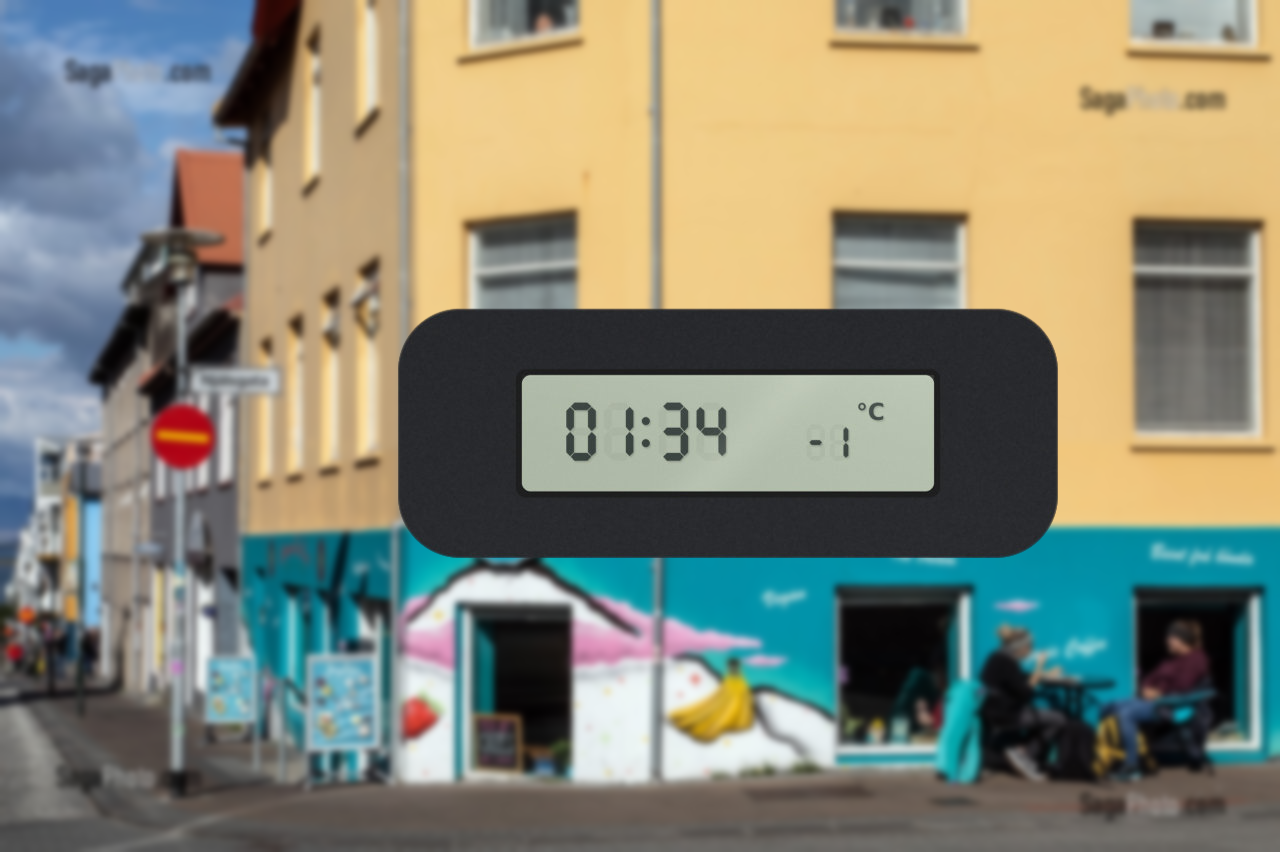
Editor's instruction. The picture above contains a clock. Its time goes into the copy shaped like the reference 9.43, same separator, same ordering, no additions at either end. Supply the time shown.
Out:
1.34
